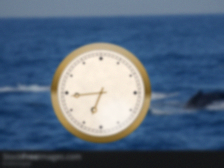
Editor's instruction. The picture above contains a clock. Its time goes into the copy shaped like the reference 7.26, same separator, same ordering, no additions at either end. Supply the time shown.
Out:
6.44
